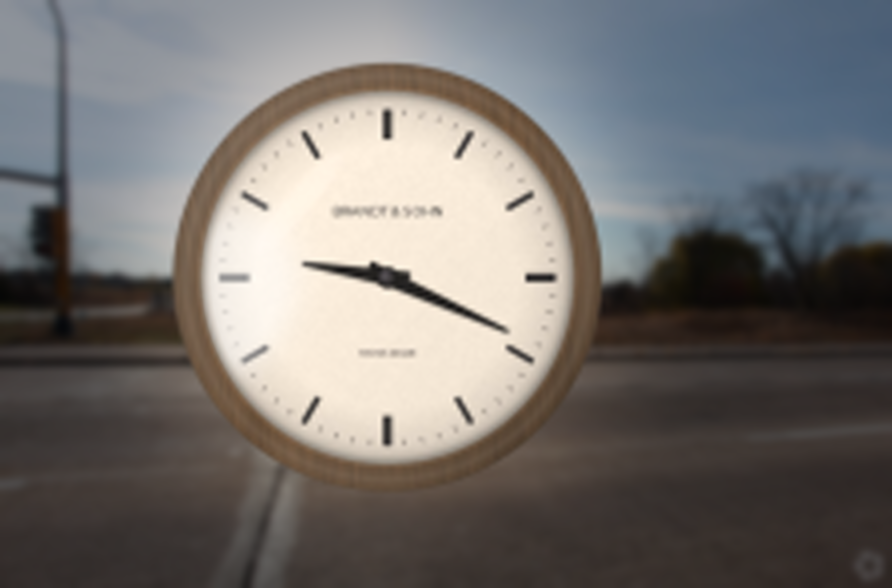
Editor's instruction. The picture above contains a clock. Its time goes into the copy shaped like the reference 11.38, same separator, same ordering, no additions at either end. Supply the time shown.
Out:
9.19
